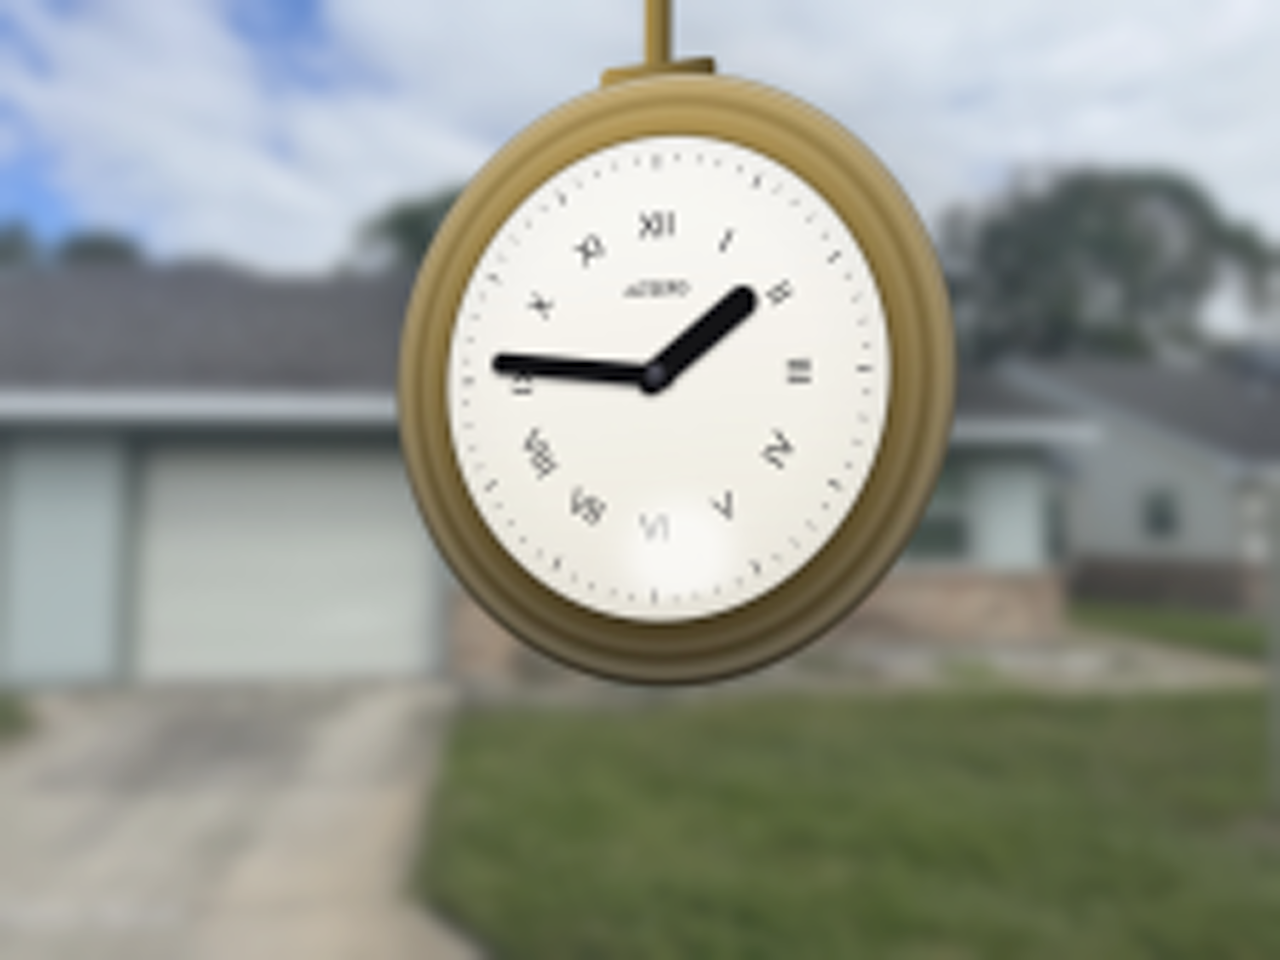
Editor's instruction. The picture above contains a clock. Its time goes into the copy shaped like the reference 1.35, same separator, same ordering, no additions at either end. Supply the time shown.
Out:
1.46
